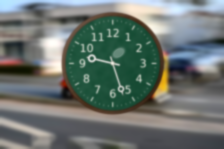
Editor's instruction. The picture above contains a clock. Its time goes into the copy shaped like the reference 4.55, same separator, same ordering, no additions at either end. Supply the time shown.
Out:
9.27
